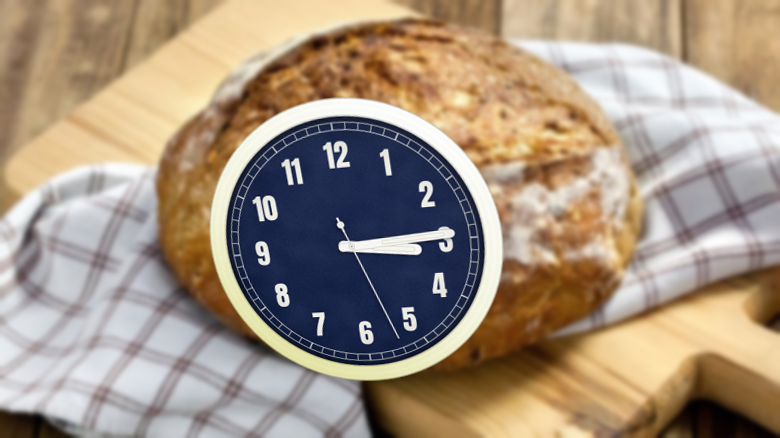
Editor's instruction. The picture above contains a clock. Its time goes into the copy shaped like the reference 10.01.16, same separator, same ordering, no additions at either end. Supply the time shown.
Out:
3.14.27
